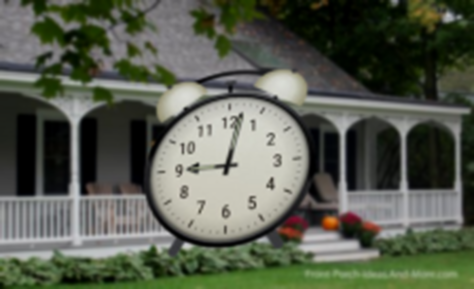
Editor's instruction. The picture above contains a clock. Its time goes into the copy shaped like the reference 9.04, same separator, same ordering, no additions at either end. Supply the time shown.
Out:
9.02
